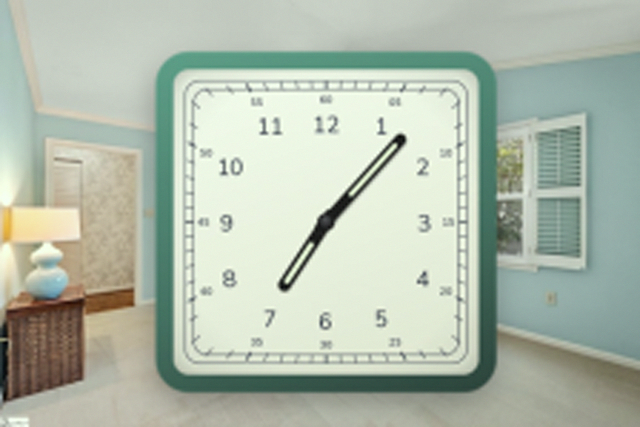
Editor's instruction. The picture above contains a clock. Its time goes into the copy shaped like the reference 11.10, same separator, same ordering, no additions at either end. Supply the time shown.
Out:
7.07
